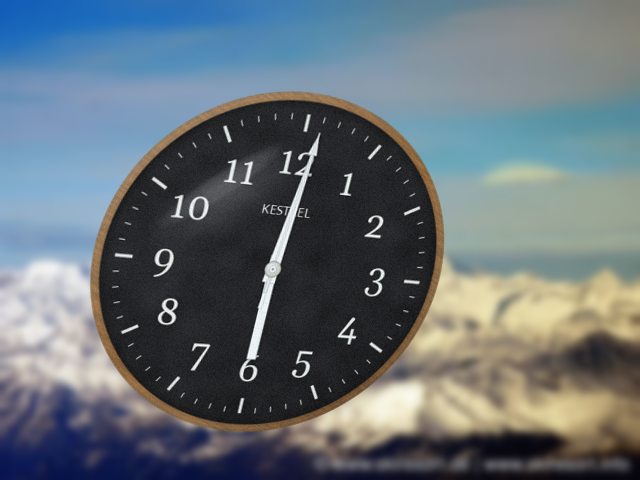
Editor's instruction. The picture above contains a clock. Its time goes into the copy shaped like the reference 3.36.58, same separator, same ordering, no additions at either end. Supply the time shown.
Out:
6.01.01
